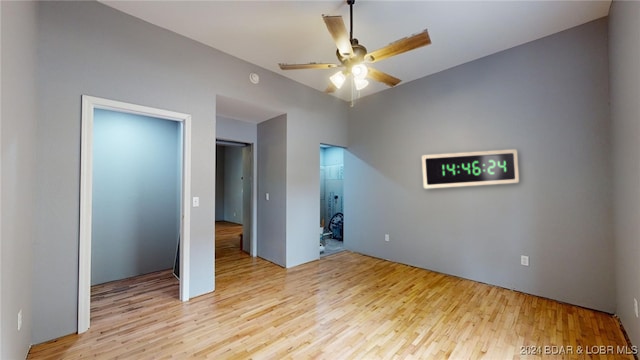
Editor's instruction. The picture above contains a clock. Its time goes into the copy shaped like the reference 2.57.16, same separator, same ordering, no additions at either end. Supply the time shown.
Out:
14.46.24
